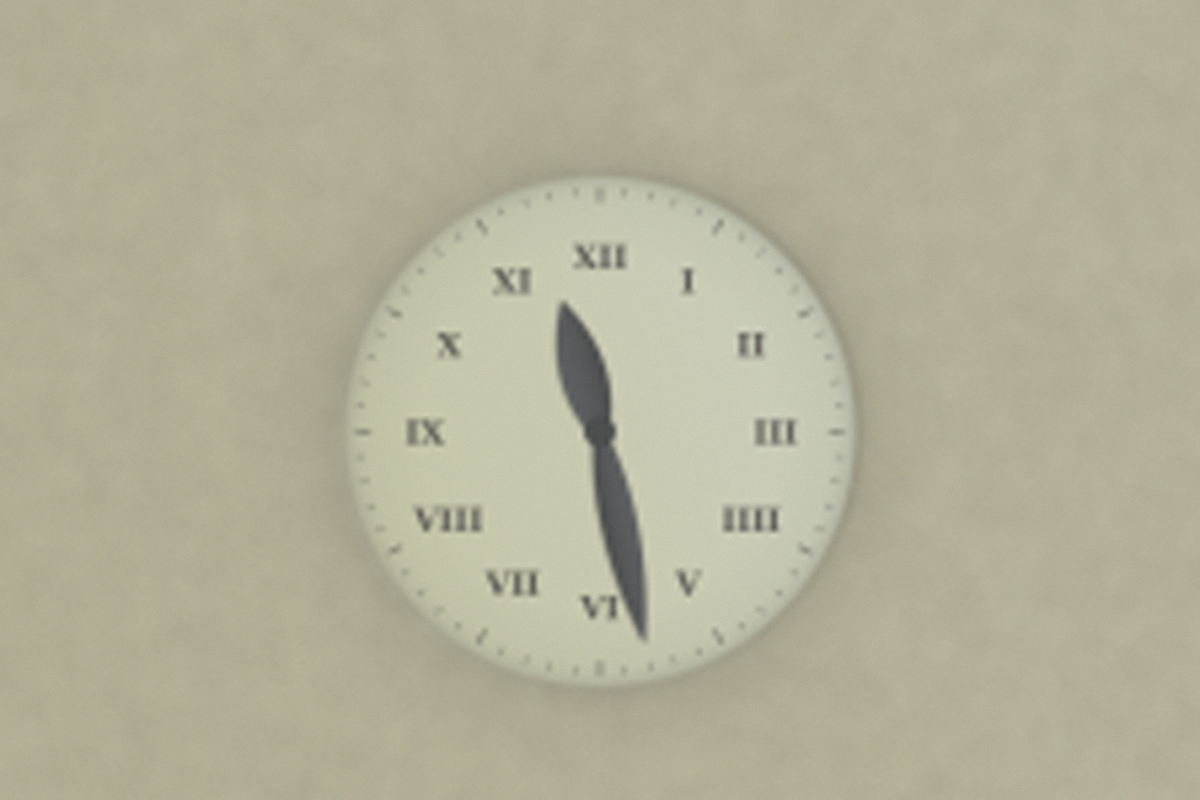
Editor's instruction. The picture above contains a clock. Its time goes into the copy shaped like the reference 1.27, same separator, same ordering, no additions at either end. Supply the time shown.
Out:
11.28
